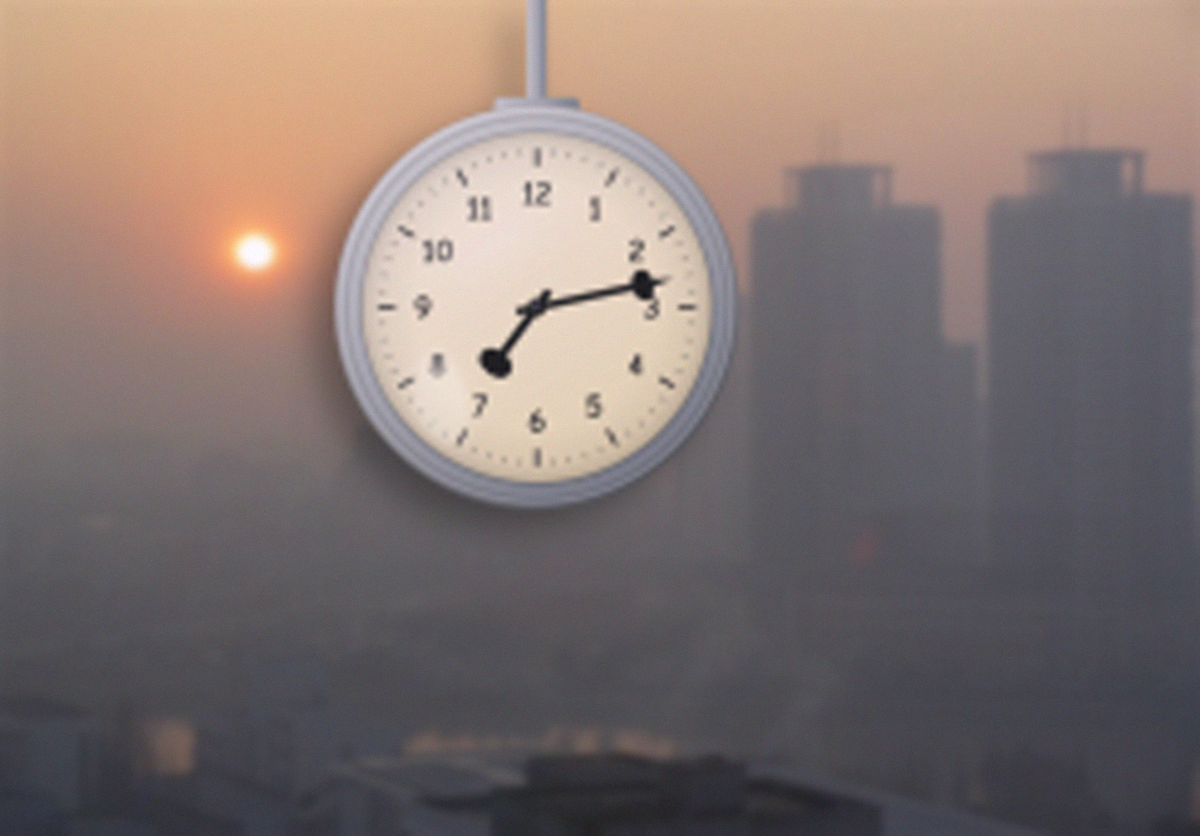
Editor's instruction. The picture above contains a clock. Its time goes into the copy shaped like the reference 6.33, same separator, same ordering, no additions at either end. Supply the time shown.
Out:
7.13
